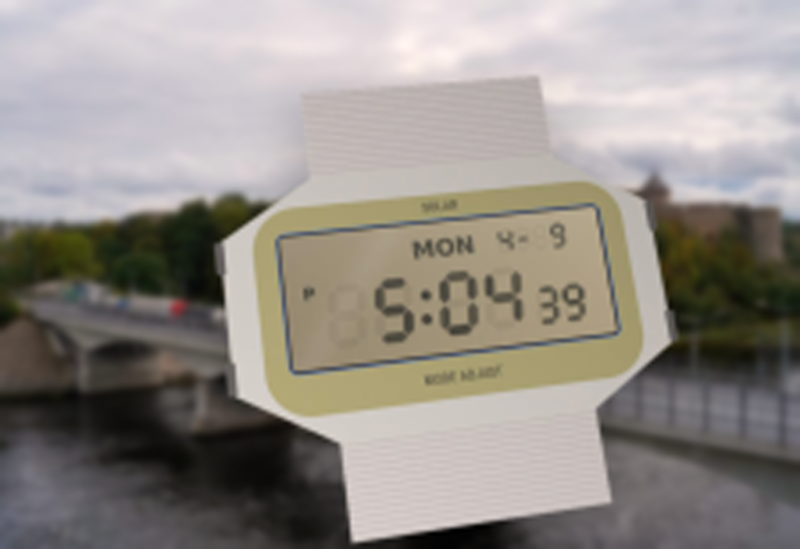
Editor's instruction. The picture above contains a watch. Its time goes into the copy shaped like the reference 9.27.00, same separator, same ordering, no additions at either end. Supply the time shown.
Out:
5.04.39
